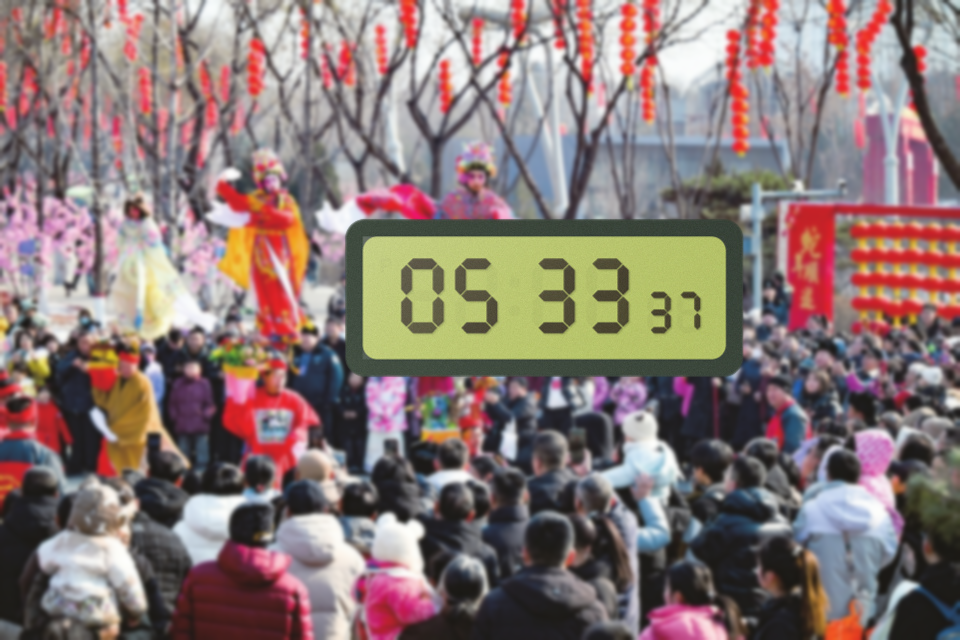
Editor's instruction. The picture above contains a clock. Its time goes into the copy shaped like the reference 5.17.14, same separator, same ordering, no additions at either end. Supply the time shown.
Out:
5.33.37
